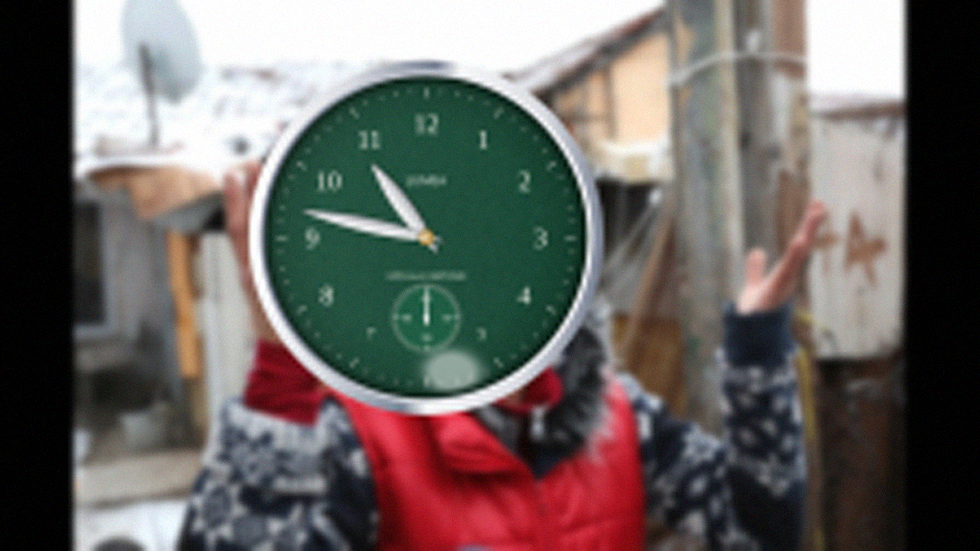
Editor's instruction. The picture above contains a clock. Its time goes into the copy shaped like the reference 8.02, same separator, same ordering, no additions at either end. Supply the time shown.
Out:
10.47
